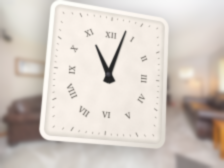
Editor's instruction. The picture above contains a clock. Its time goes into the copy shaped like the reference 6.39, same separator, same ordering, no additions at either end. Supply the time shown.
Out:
11.03
